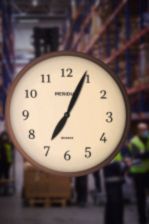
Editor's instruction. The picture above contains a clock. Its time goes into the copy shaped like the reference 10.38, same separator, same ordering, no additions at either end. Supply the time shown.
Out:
7.04
